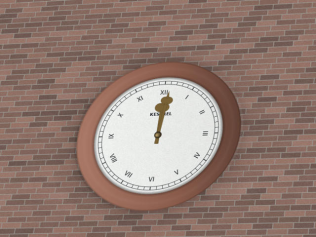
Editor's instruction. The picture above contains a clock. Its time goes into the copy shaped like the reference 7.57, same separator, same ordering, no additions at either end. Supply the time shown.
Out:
12.01
